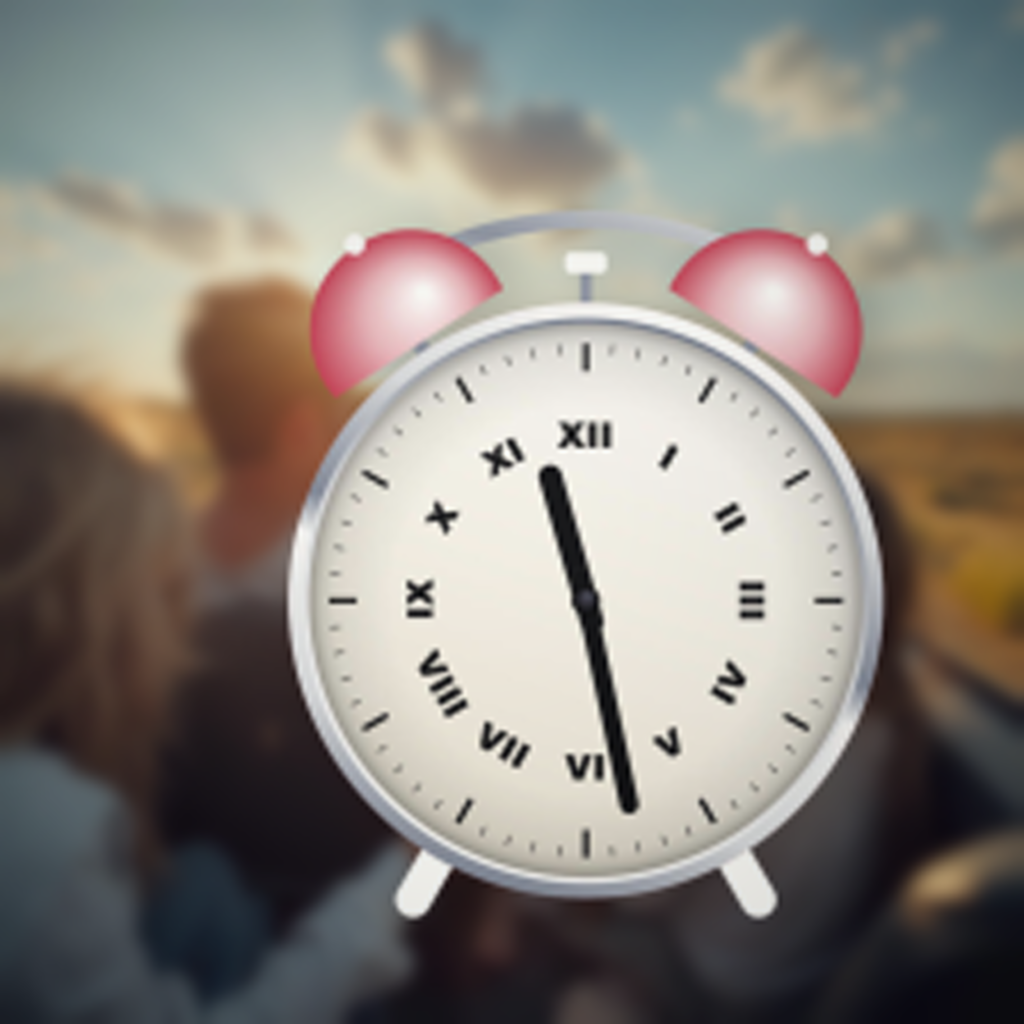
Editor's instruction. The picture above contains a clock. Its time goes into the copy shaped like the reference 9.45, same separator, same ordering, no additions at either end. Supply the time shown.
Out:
11.28
